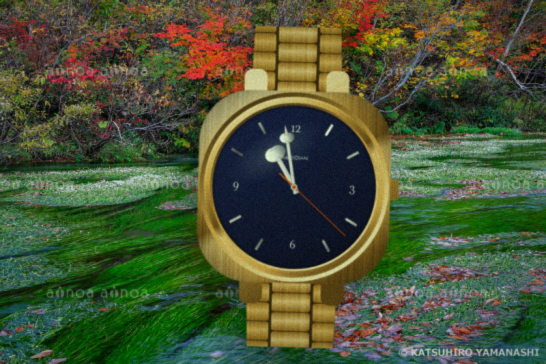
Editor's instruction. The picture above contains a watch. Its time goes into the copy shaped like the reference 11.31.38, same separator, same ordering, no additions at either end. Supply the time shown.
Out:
10.58.22
